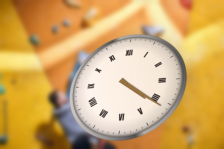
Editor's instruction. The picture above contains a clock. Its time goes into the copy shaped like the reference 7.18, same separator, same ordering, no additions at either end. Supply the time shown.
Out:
4.21
